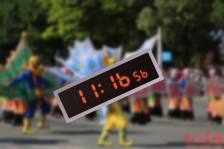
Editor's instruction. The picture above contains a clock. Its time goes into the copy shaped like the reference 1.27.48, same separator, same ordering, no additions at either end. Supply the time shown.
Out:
11.16.56
